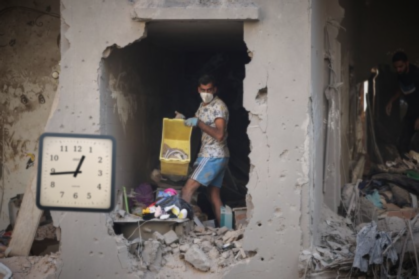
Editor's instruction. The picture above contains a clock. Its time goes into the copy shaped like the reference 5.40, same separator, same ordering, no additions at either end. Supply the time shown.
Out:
12.44
